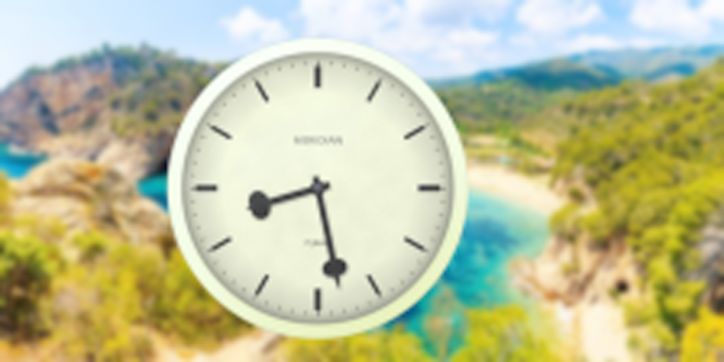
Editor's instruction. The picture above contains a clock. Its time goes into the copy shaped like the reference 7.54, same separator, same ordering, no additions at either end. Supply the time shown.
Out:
8.28
